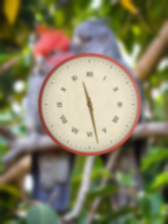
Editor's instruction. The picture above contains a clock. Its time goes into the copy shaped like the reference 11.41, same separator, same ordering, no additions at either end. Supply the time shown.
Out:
11.28
